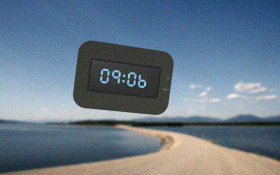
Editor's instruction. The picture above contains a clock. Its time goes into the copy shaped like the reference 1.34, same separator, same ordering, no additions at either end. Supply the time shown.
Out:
9.06
